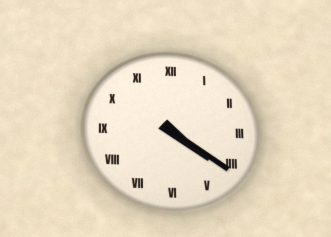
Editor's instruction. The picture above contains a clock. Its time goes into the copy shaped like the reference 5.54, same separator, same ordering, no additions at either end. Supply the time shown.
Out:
4.21
